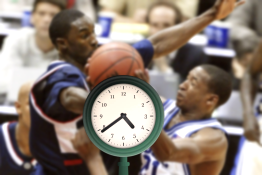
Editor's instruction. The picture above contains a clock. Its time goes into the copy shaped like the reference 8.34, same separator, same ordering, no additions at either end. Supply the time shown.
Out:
4.39
